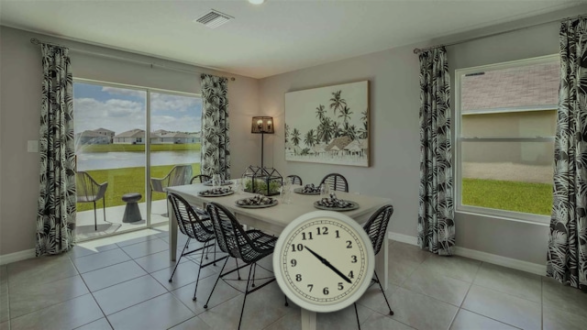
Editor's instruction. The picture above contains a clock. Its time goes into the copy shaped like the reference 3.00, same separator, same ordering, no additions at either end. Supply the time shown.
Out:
10.22
